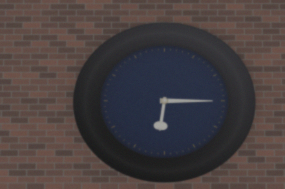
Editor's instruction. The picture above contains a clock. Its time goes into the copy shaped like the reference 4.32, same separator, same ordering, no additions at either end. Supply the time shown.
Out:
6.15
